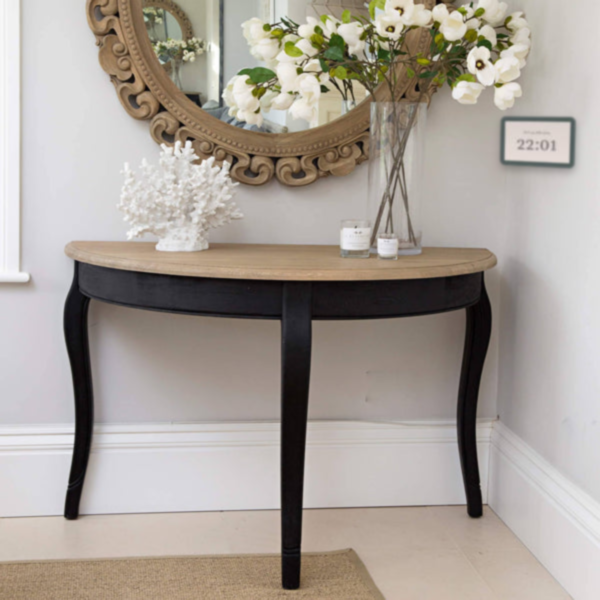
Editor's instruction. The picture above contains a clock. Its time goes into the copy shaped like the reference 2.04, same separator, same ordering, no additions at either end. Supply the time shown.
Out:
22.01
